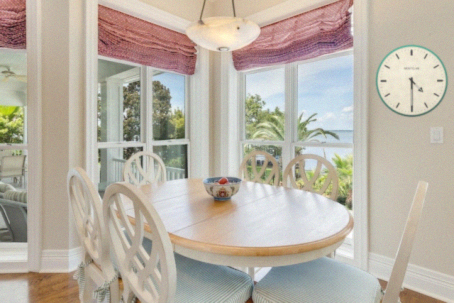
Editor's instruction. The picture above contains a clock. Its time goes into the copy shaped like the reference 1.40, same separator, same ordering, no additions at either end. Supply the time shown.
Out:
4.30
